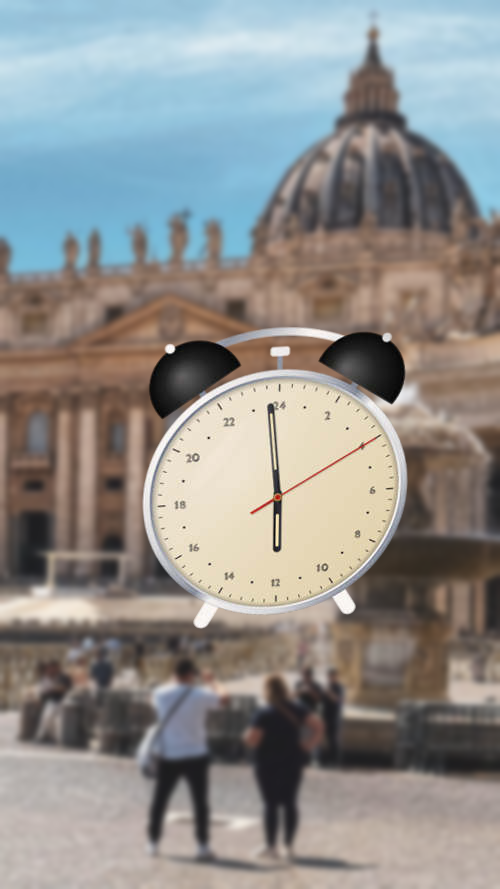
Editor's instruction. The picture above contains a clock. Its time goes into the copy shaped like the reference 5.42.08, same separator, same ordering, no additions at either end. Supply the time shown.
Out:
11.59.10
